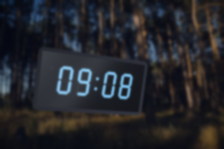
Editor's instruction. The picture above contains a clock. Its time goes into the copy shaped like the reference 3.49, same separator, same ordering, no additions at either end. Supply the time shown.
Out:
9.08
